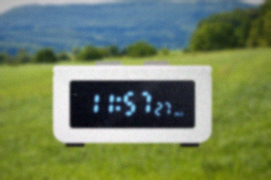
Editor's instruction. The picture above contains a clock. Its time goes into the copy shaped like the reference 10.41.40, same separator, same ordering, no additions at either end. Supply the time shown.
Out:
11.57.27
